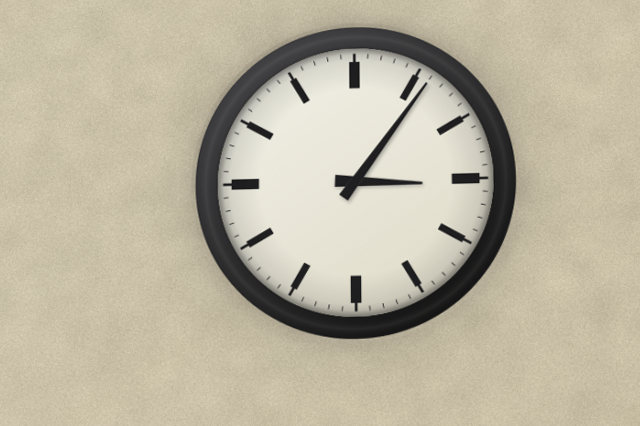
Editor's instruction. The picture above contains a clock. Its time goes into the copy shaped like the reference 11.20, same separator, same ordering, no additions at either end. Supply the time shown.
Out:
3.06
